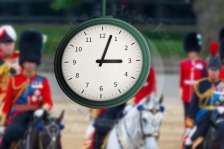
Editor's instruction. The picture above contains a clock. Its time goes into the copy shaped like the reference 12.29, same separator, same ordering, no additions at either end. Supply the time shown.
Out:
3.03
